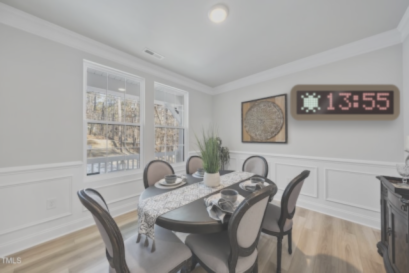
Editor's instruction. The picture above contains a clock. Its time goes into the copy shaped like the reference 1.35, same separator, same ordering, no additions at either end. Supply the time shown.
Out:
13.55
